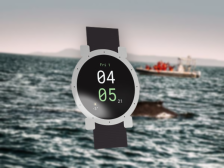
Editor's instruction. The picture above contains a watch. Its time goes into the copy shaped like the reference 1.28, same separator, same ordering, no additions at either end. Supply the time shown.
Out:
4.05
